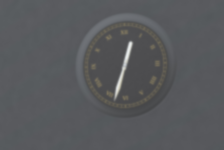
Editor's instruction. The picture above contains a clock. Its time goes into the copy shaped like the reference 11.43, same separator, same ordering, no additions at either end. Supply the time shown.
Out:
12.33
